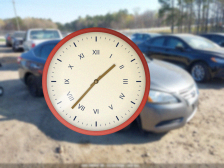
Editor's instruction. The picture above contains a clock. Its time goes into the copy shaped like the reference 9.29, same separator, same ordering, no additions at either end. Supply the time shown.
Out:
1.37
